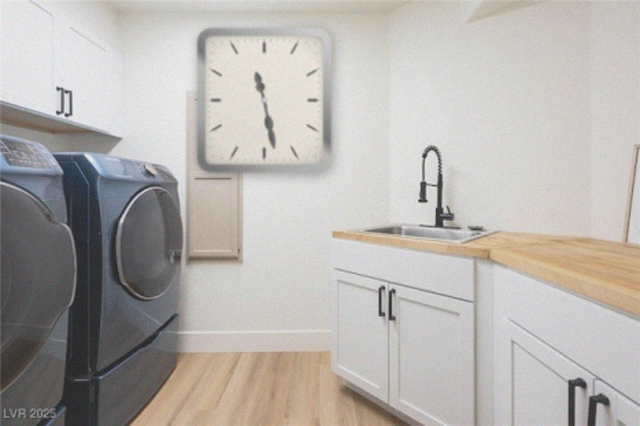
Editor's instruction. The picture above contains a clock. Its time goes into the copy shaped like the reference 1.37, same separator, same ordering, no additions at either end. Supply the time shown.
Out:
11.28
